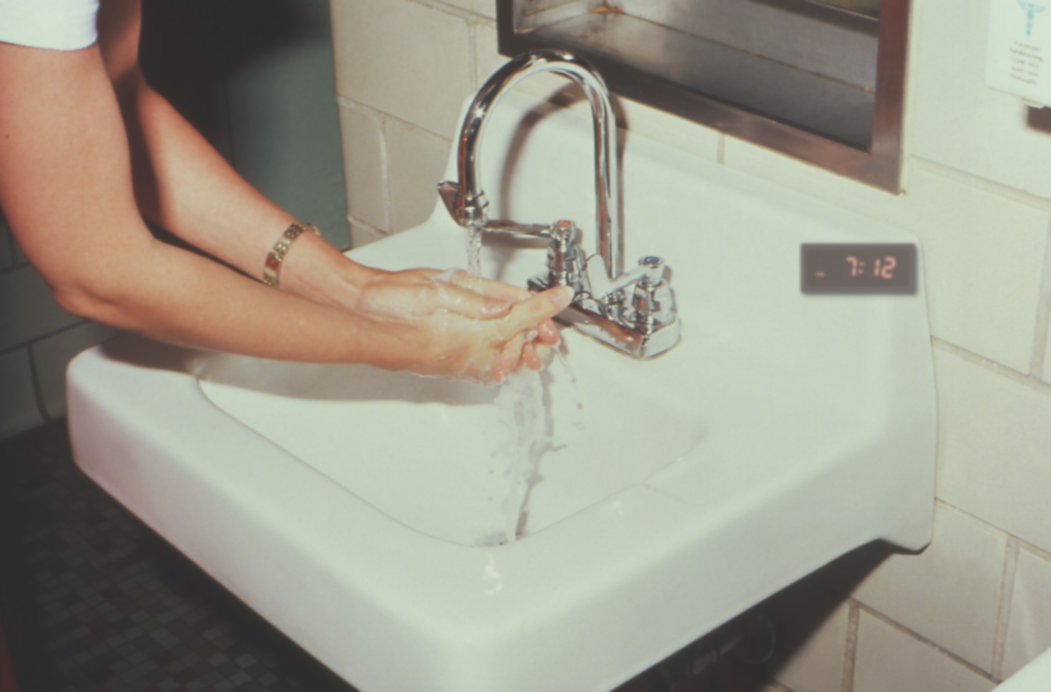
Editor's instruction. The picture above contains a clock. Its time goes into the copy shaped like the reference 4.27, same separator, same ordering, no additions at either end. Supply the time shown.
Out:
7.12
